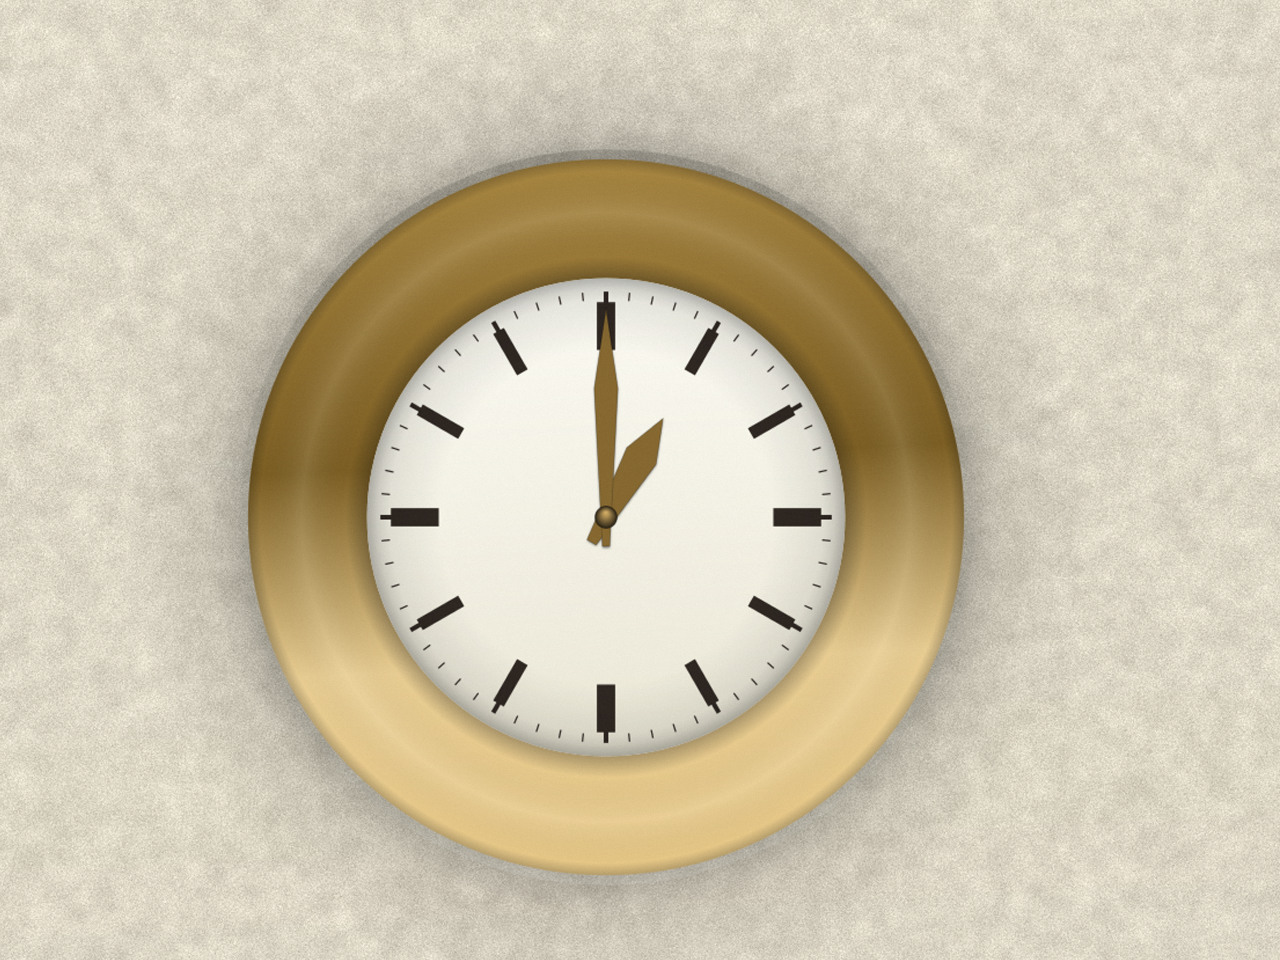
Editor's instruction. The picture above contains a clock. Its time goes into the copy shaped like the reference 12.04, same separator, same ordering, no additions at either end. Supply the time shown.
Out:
1.00
